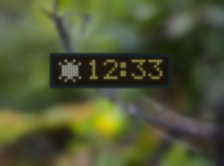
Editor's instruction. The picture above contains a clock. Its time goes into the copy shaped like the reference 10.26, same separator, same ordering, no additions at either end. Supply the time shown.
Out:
12.33
